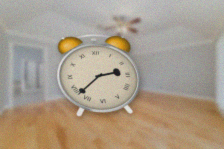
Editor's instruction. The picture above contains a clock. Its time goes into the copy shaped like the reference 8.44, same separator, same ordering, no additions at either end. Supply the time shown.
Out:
2.38
